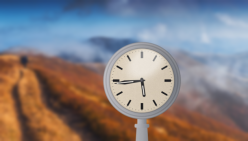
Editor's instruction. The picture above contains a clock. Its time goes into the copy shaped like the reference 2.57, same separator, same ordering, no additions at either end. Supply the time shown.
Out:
5.44
